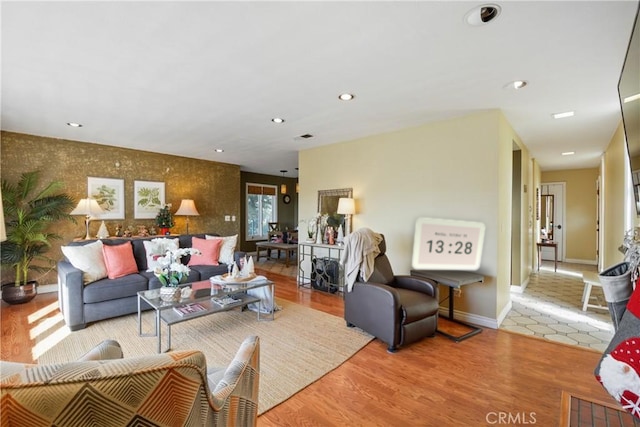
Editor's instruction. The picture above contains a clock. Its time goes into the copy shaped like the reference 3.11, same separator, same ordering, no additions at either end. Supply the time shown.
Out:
13.28
